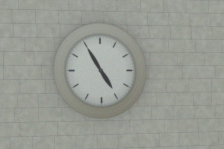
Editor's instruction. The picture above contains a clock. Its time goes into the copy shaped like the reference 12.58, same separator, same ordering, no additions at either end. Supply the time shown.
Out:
4.55
